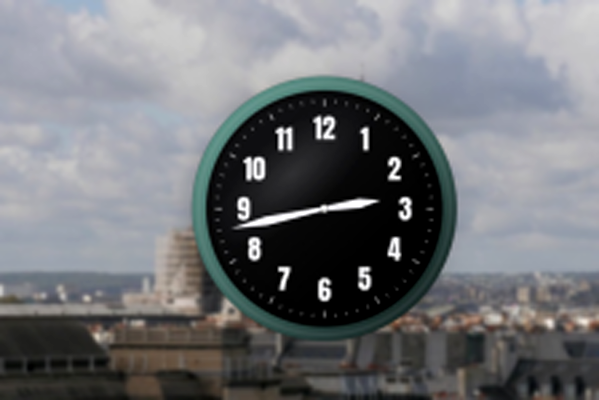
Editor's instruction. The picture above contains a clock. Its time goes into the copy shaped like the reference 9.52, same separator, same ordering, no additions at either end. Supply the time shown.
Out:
2.43
